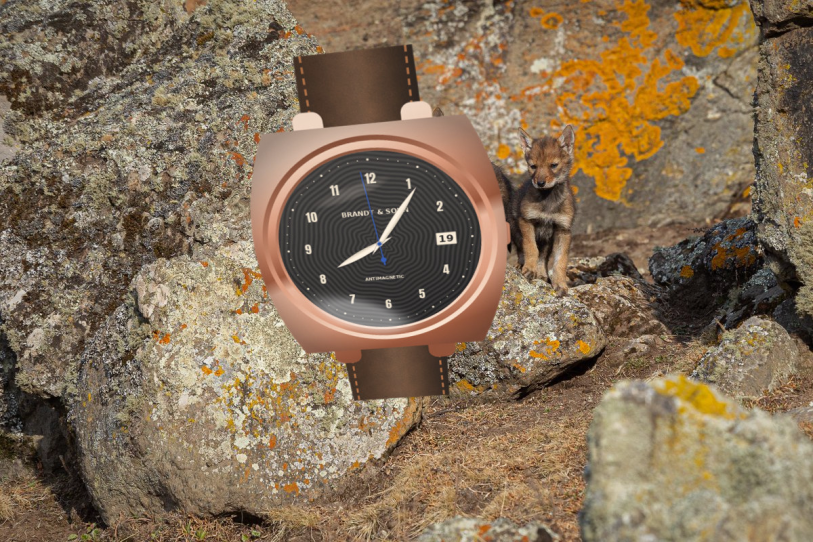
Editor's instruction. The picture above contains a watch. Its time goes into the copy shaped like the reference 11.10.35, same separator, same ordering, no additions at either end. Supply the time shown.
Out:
8.05.59
